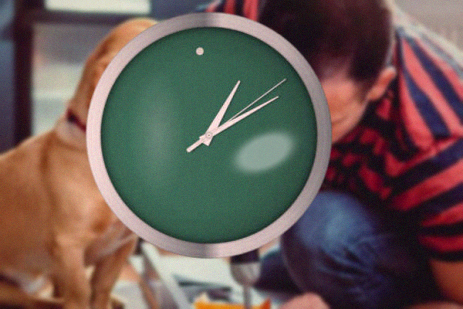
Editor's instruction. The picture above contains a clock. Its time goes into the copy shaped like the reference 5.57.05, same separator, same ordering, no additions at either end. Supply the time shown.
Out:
1.11.10
